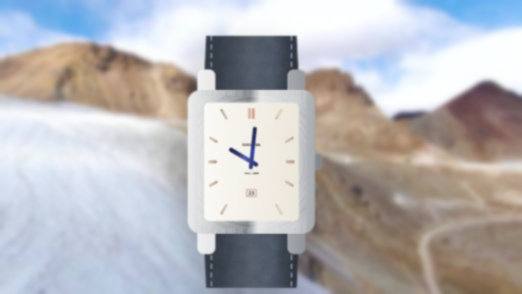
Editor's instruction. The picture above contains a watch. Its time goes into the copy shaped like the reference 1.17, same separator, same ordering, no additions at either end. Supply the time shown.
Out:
10.01
